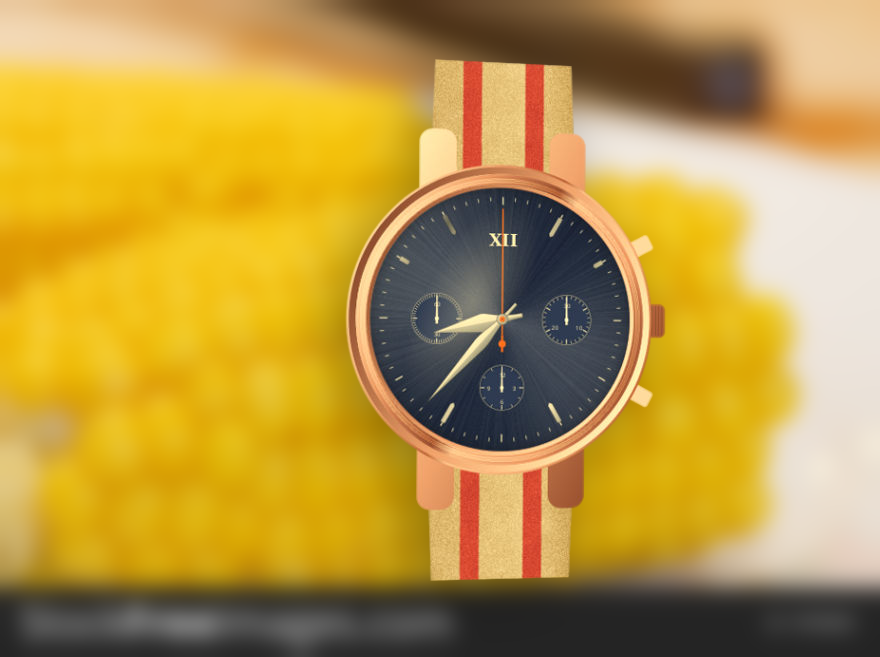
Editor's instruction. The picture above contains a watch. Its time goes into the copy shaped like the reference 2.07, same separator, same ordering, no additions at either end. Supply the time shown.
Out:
8.37
